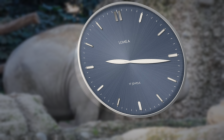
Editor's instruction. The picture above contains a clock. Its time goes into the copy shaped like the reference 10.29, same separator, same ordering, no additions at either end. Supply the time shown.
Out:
9.16
